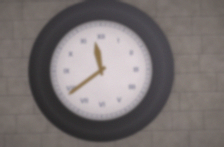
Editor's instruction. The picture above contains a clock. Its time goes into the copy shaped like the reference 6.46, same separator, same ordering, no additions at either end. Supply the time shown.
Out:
11.39
